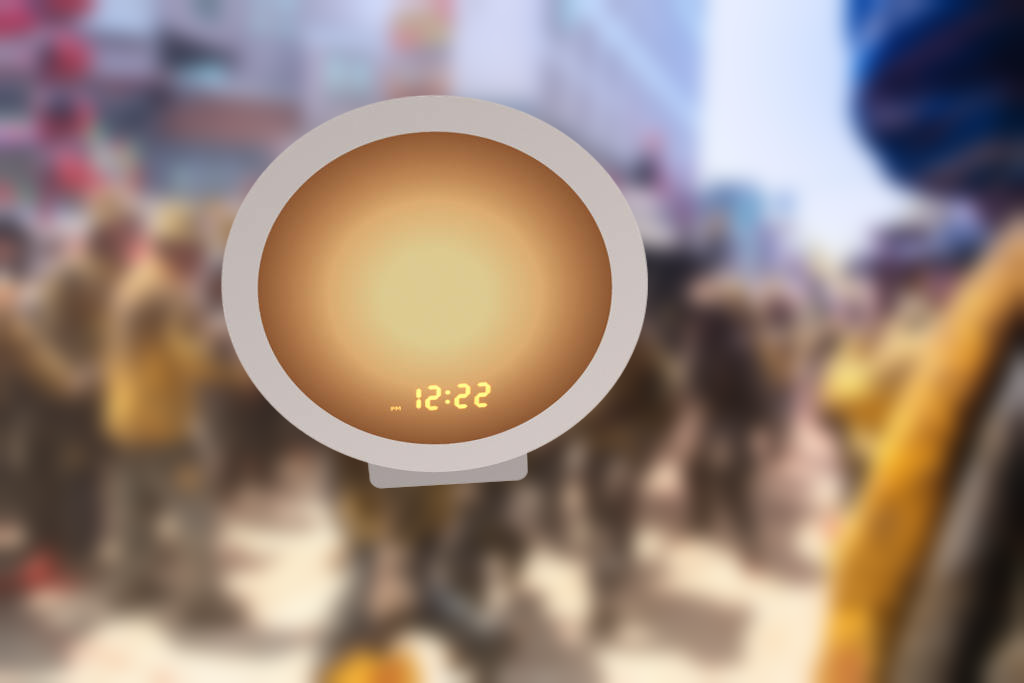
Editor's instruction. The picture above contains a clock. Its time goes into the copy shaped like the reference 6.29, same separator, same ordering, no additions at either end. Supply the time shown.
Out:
12.22
